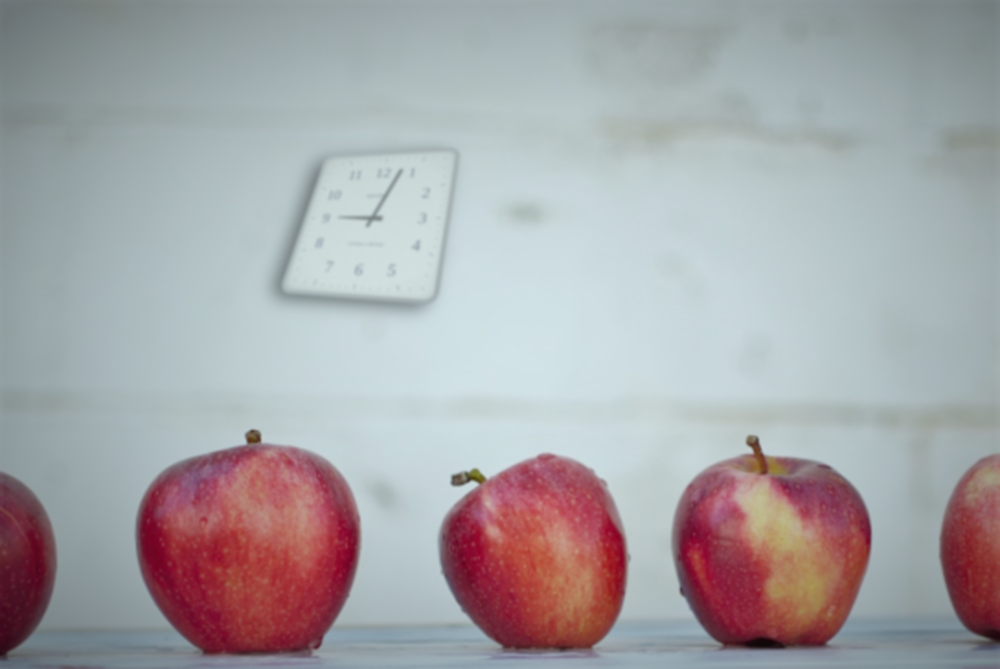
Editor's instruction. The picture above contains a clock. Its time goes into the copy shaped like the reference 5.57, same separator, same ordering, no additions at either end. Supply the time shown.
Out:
9.03
